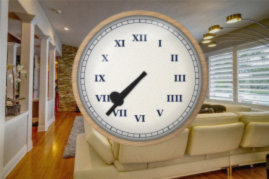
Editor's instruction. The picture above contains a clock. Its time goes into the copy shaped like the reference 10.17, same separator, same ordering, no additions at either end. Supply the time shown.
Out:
7.37
